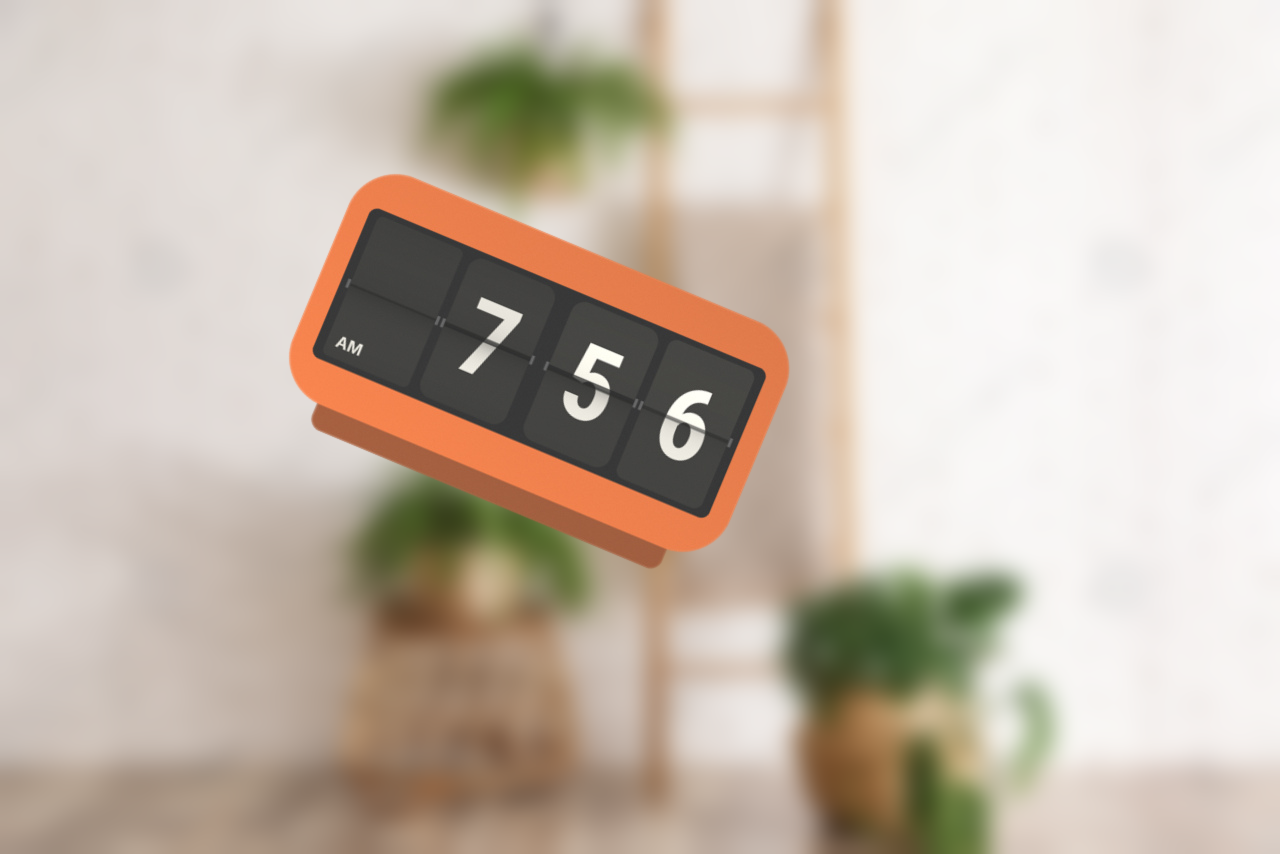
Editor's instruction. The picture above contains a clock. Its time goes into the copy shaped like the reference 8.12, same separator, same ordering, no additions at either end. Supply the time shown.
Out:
7.56
